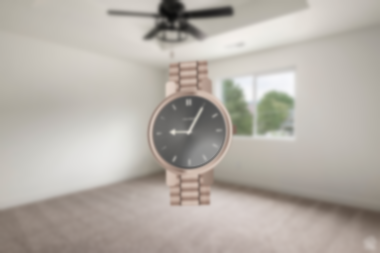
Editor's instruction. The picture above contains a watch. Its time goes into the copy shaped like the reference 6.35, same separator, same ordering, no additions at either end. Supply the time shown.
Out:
9.05
